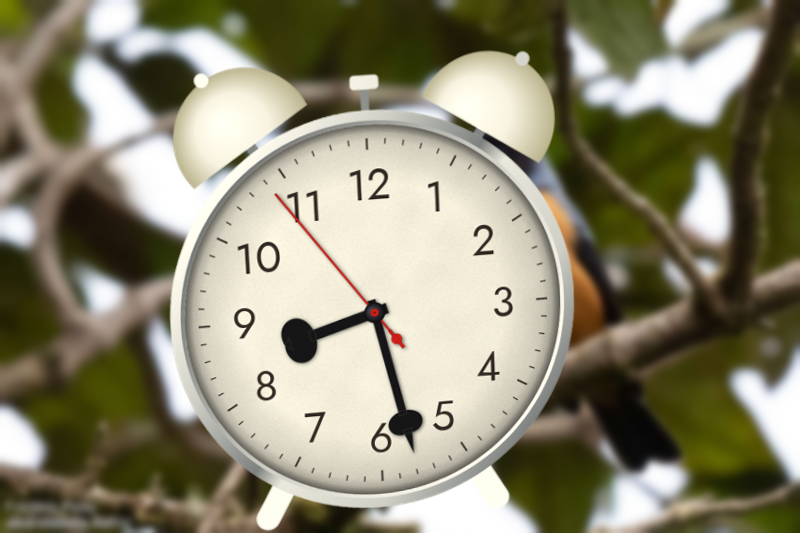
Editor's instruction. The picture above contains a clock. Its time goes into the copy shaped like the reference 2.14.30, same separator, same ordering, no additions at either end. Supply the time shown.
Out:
8.27.54
